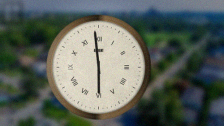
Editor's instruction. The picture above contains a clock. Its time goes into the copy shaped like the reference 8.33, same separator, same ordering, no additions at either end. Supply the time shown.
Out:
5.59
